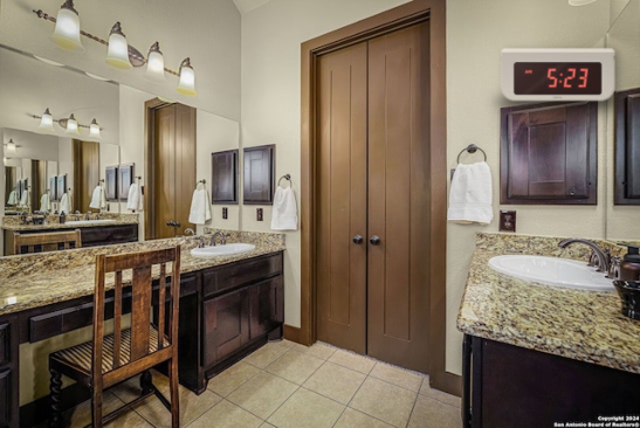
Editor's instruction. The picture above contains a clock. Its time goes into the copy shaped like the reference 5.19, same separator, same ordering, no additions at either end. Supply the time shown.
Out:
5.23
